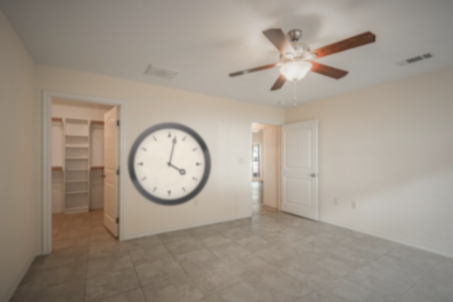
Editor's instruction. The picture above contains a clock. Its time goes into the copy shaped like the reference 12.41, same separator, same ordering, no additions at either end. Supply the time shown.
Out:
4.02
